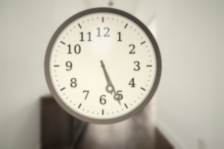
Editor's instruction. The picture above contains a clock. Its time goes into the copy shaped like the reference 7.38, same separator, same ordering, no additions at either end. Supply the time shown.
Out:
5.26
